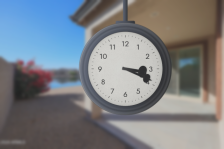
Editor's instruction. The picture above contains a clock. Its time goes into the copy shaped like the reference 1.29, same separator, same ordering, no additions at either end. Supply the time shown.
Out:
3.19
